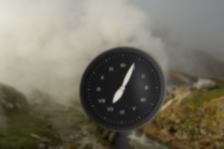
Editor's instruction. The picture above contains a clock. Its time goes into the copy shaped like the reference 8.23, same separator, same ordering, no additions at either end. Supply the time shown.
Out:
7.04
